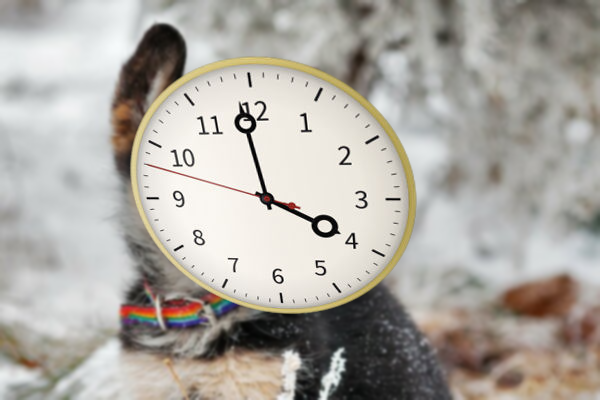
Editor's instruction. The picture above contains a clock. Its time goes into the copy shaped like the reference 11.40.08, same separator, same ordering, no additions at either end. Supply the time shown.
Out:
3.58.48
